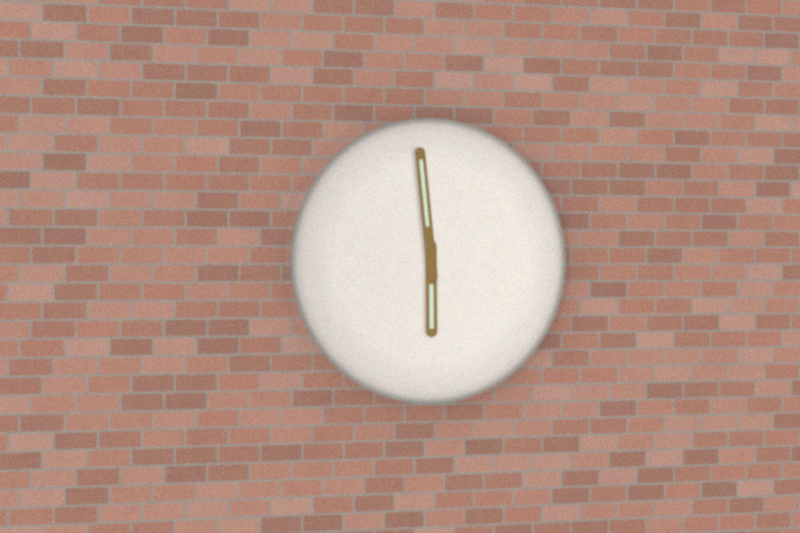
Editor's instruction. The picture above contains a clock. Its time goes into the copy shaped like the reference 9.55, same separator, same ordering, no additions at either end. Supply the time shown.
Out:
5.59
